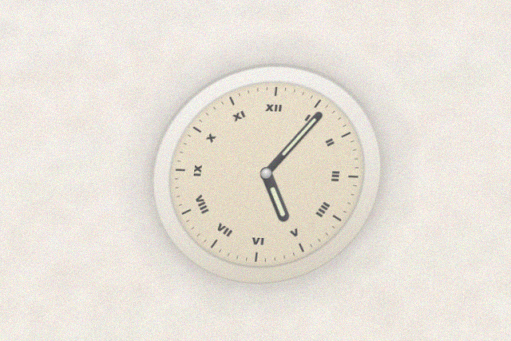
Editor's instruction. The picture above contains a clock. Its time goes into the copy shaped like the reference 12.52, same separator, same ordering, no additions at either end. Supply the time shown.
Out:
5.06
